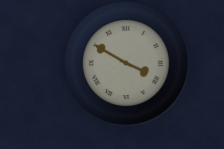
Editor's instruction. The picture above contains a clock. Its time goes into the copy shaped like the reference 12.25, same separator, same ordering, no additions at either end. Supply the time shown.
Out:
3.50
